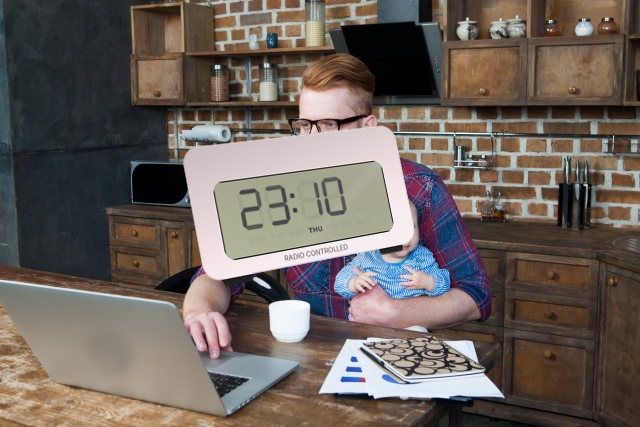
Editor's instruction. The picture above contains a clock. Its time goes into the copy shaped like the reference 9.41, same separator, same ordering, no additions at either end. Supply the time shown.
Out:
23.10
